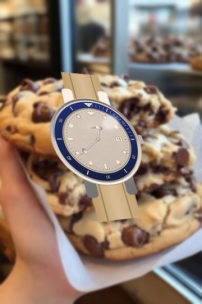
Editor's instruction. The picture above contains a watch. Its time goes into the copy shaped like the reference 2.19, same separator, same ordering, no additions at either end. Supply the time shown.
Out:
12.39
